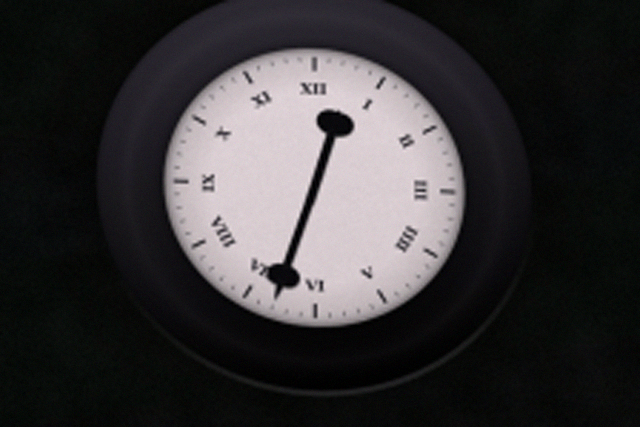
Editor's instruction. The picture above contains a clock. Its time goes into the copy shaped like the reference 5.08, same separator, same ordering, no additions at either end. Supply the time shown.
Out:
12.33
